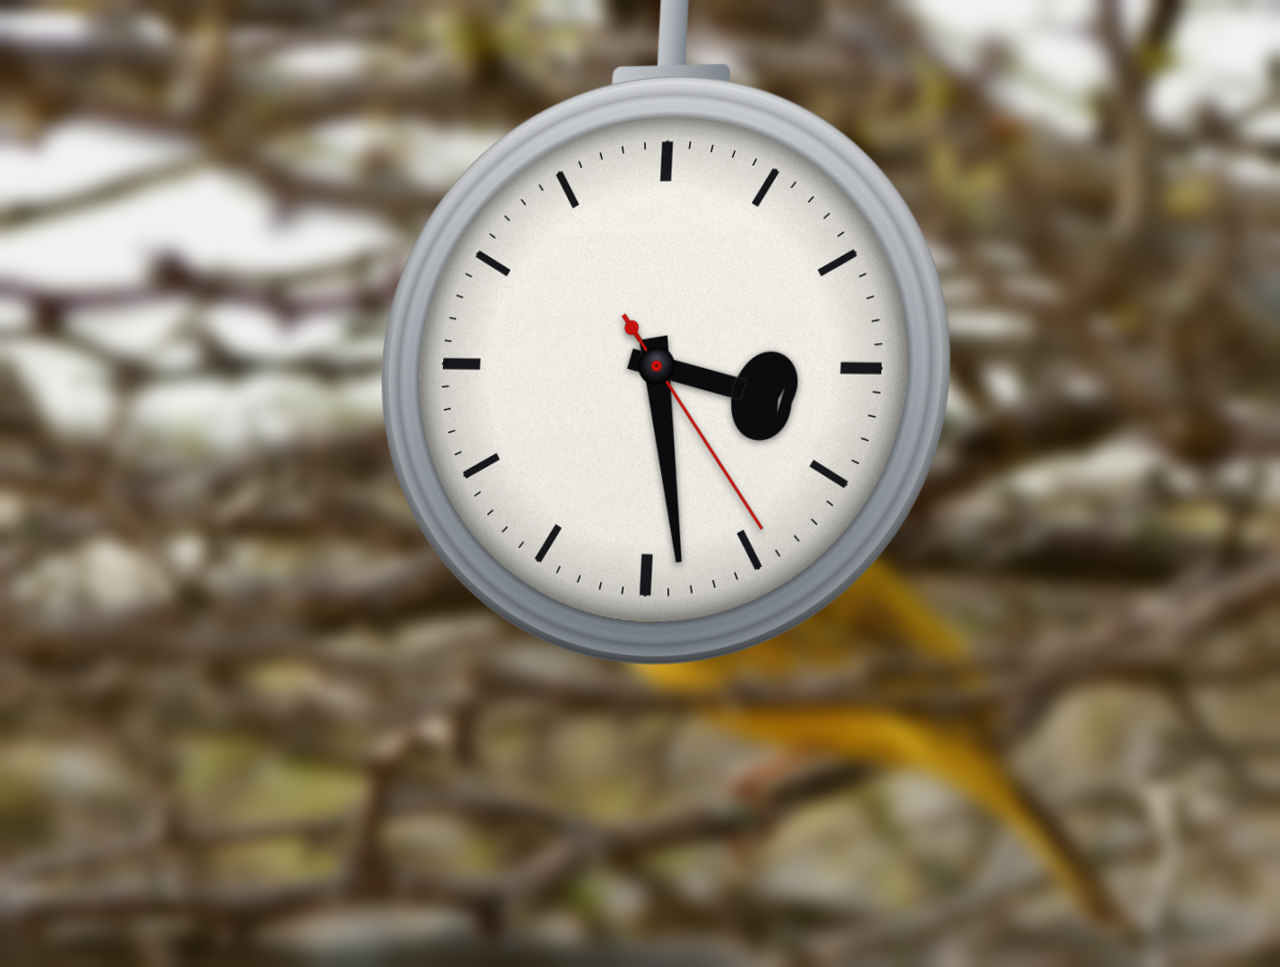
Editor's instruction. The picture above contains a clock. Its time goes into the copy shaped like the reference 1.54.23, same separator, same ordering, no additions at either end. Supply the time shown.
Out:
3.28.24
